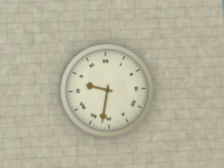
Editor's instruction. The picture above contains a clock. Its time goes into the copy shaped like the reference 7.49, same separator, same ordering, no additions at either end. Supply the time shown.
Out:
9.32
